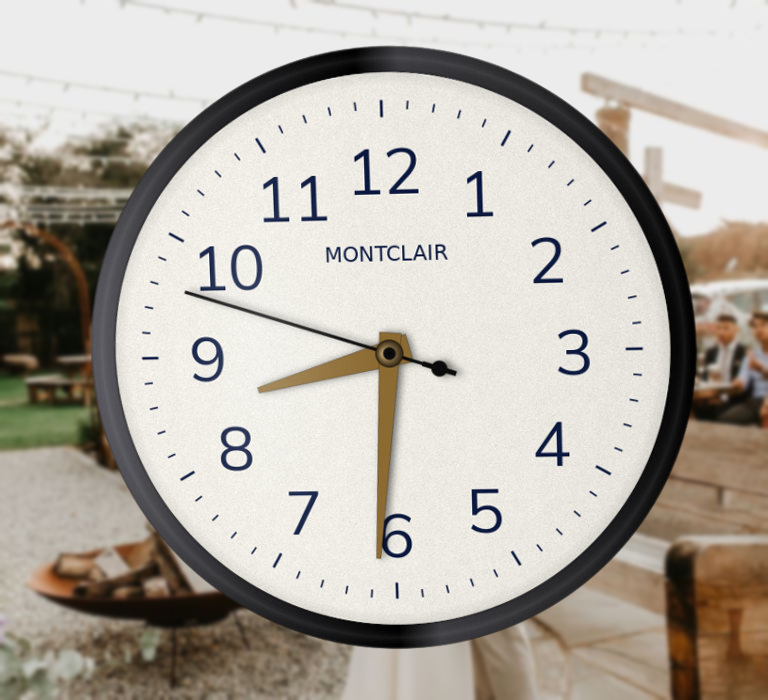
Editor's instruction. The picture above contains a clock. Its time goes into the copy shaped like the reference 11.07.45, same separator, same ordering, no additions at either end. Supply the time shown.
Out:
8.30.48
